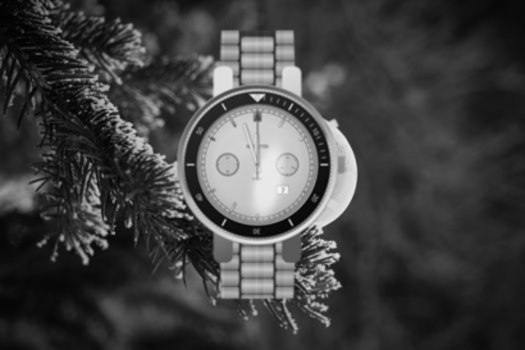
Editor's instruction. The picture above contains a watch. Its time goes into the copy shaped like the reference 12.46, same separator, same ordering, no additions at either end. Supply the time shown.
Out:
11.57
